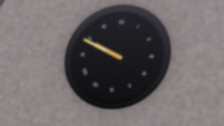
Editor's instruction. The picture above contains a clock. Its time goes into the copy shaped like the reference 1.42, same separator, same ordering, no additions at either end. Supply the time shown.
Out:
9.49
